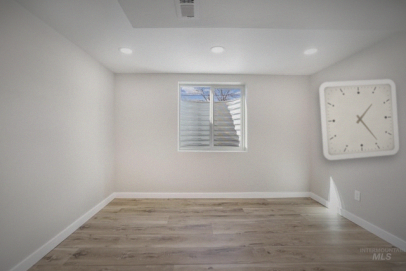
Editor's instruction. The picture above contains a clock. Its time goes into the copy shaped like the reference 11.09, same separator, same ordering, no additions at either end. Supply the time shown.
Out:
1.24
